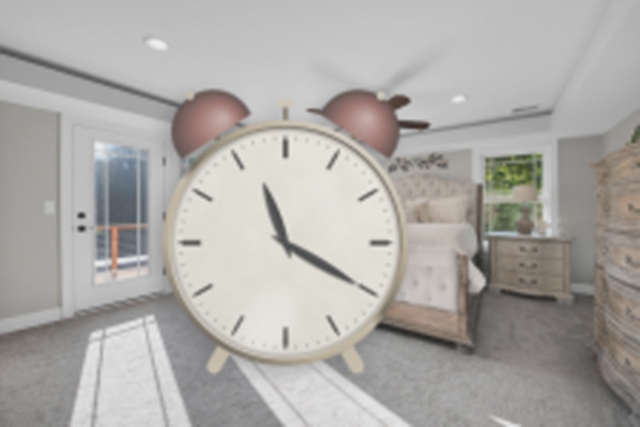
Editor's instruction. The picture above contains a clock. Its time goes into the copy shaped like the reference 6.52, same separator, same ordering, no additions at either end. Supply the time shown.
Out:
11.20
